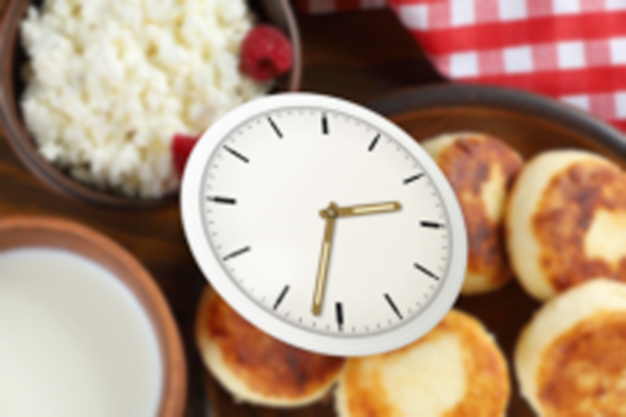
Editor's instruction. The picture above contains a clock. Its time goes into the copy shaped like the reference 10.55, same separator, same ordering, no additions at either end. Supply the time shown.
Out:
2.32
